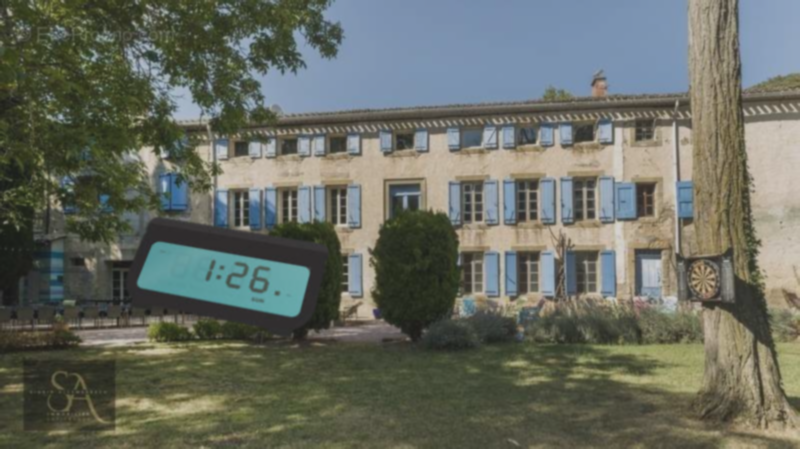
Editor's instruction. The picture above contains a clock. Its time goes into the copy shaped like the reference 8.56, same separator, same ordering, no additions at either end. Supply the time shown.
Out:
1.26
